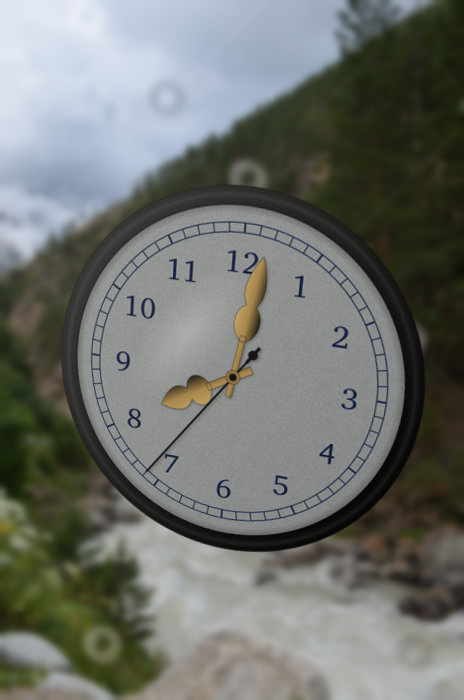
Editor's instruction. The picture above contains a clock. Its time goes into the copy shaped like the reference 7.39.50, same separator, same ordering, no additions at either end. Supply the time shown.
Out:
8.01.36
